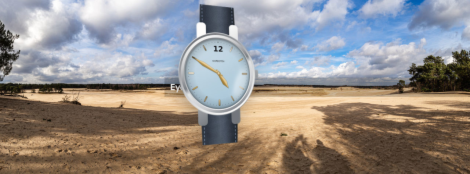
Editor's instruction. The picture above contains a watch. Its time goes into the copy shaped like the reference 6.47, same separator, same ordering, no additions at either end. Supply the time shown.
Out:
4.50
